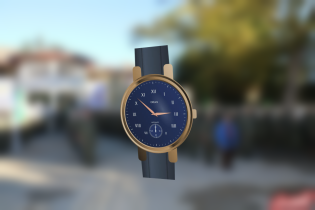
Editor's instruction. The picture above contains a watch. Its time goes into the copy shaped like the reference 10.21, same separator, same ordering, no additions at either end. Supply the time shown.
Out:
2.52
